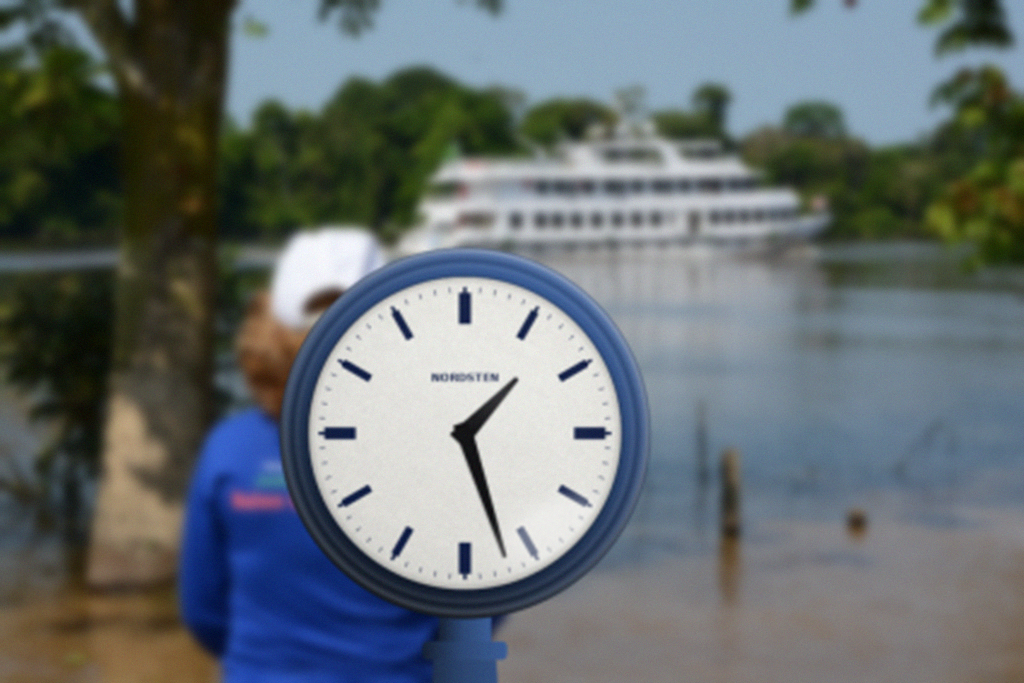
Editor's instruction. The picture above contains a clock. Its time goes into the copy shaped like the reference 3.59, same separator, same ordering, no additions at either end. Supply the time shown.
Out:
1.27
